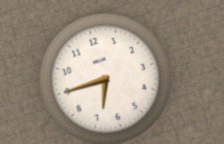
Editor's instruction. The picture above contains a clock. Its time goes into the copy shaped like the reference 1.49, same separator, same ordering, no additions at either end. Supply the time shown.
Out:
6.45
